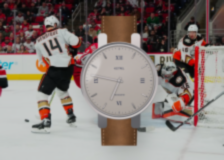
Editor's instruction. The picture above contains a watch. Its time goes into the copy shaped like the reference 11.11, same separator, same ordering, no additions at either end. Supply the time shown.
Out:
6.47
